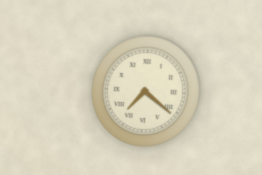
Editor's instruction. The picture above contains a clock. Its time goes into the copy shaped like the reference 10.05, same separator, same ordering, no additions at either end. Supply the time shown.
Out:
7.21
